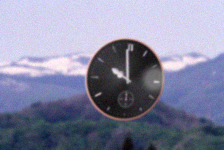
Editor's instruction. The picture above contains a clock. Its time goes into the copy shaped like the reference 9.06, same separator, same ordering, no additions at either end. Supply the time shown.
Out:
9.59
